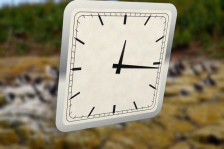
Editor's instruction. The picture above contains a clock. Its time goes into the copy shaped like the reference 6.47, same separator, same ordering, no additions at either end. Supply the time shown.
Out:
12.16
